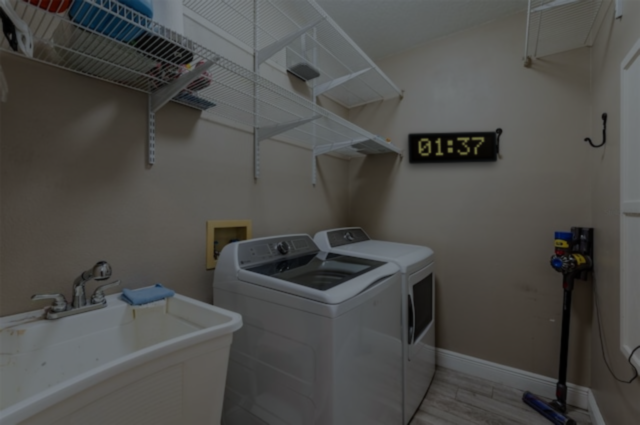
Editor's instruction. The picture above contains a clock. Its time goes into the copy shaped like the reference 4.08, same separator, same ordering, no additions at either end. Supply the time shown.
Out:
1.37
